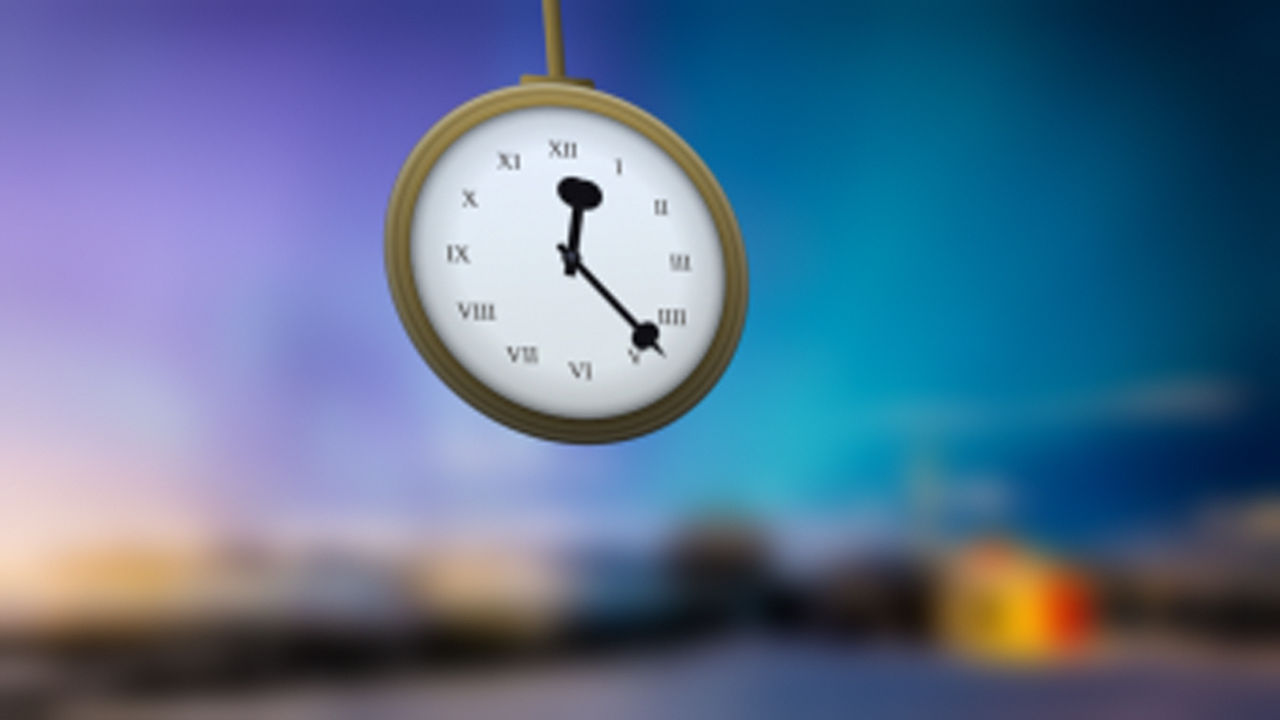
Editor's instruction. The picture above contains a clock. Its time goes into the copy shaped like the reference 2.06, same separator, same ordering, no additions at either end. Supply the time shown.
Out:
12.23
